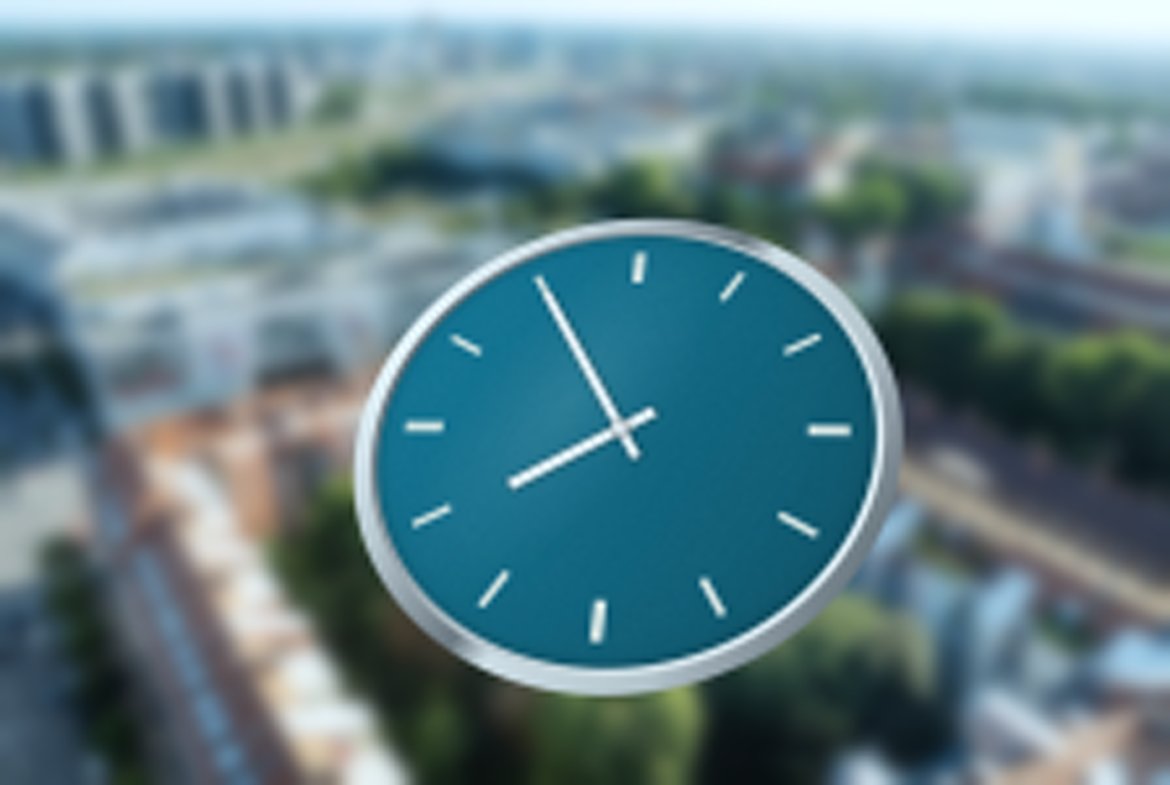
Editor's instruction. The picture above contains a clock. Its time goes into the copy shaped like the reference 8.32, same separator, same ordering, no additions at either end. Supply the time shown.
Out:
7.55
